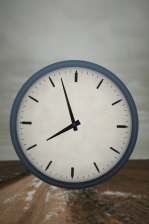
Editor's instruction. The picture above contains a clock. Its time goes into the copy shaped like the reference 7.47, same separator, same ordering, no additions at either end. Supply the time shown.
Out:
7.57
